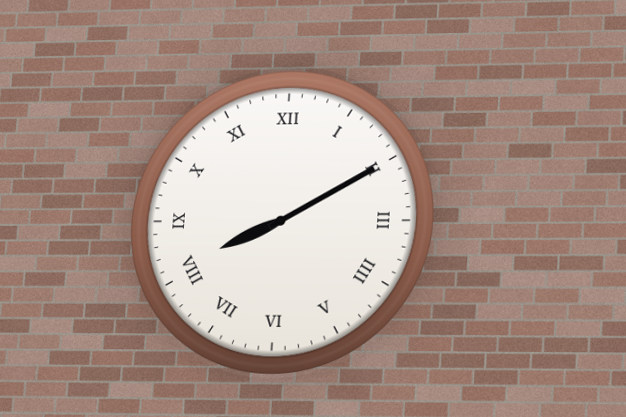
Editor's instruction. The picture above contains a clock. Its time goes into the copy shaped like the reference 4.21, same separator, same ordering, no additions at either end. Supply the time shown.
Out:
8.10
